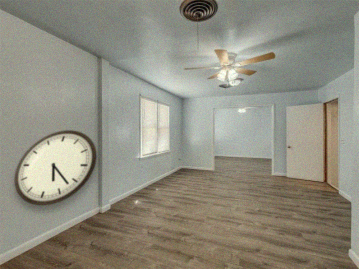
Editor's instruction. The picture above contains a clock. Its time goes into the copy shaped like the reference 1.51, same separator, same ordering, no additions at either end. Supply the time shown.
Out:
5.22
